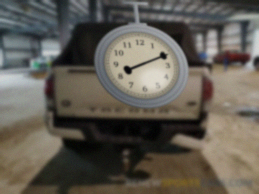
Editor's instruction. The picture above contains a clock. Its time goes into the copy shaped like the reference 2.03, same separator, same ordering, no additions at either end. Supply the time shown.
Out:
8.11
